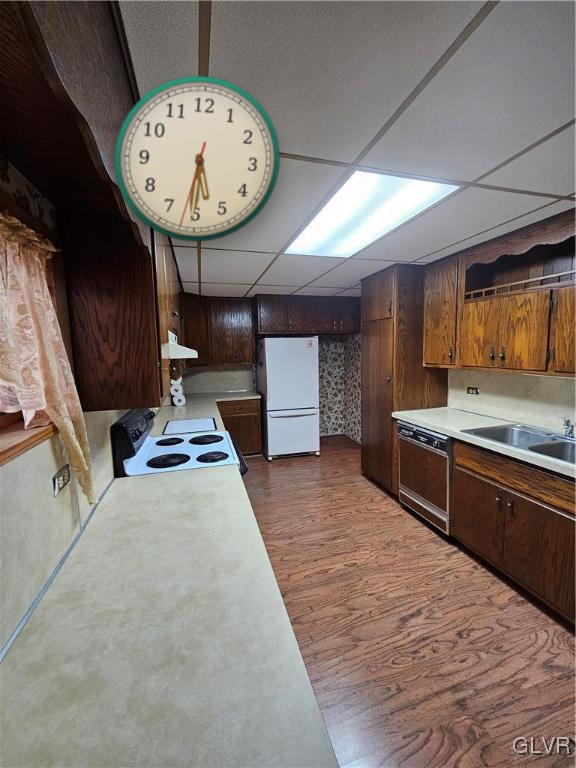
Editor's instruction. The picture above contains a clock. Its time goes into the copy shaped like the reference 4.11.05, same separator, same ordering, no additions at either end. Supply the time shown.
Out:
5.30.32
